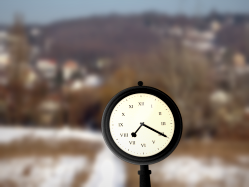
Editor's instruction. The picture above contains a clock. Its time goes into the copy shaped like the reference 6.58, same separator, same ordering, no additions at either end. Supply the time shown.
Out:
7.20
